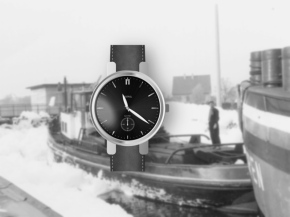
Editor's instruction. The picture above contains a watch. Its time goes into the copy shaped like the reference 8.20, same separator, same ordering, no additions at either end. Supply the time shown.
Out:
11.21
